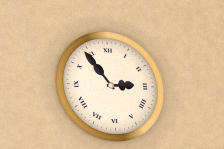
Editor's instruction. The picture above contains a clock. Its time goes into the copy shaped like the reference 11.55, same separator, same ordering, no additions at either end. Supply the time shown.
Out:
2.54
